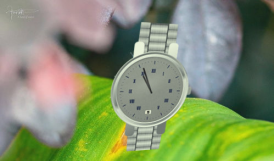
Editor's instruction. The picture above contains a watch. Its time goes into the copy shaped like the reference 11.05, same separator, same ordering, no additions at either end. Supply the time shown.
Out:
10.56
